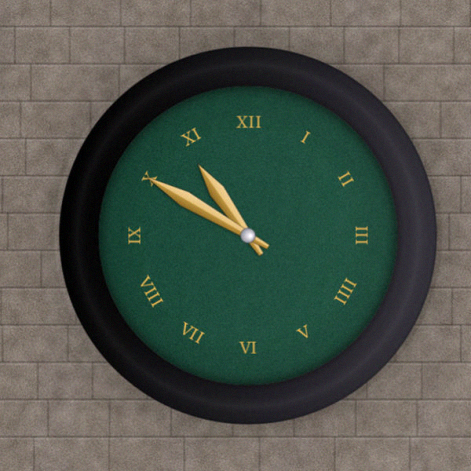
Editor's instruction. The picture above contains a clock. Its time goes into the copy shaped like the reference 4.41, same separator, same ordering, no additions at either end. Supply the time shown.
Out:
10.50
